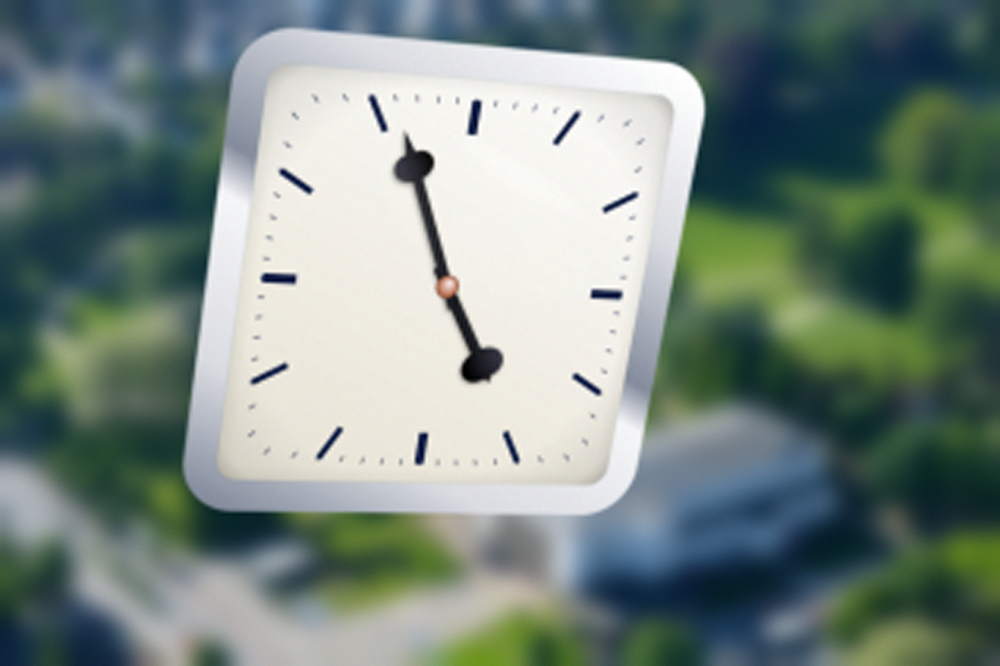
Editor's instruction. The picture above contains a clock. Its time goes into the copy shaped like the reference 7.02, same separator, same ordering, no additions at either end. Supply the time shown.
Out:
4.56
